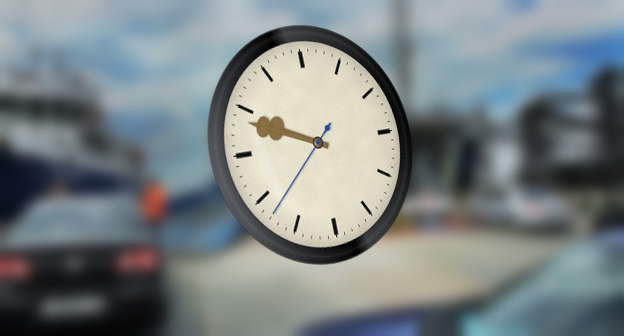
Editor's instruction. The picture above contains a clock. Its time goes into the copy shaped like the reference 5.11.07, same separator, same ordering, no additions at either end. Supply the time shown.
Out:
9.48.38
